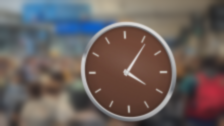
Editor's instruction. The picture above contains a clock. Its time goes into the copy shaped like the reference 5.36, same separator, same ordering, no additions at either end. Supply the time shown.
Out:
4.06
